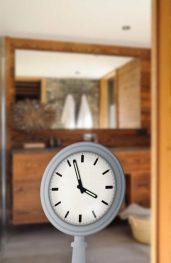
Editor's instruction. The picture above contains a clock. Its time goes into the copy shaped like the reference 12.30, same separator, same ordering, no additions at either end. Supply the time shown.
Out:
3.57
